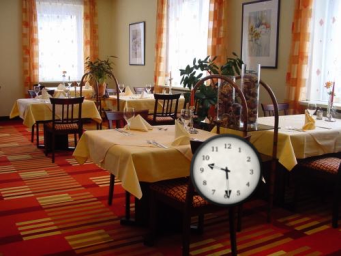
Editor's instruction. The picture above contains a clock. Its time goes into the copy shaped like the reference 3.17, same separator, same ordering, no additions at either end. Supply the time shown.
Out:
9.29
